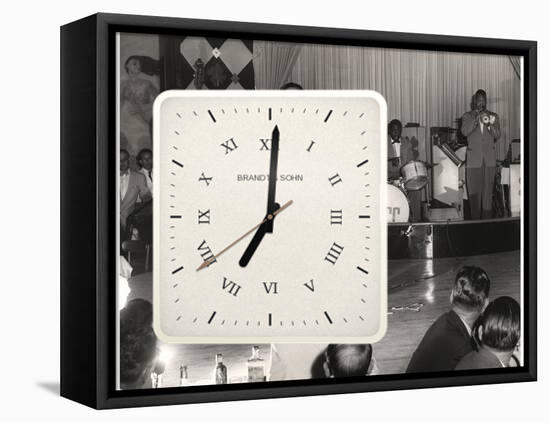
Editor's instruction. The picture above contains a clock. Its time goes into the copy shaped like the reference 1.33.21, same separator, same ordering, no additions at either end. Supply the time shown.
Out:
7.00.39
